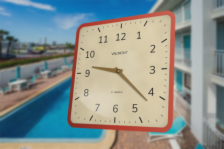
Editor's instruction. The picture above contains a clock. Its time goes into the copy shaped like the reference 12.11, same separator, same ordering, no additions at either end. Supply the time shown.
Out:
9.22
